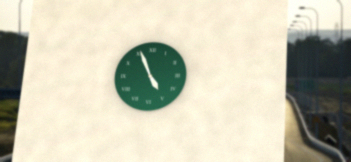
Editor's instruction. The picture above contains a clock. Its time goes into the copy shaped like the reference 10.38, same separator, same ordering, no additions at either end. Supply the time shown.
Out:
4.56
